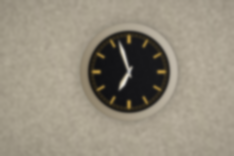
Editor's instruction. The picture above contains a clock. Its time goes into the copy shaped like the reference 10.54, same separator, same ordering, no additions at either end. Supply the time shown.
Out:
6.57
